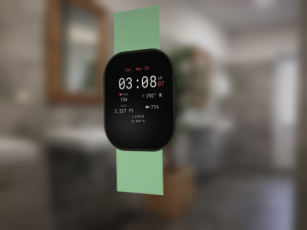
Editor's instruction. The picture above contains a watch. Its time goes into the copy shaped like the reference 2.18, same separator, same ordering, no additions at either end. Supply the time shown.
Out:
3.08
